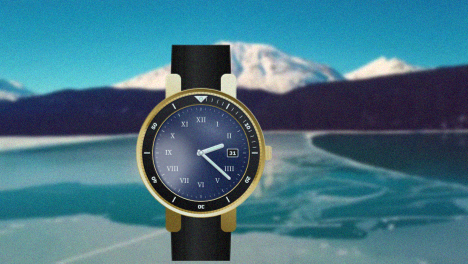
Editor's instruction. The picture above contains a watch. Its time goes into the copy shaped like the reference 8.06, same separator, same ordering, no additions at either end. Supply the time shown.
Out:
2.22
